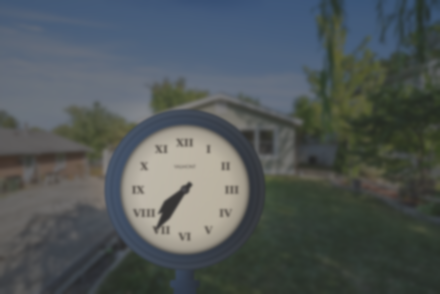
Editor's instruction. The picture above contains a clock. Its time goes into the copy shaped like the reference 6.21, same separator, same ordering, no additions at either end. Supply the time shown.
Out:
7.36
